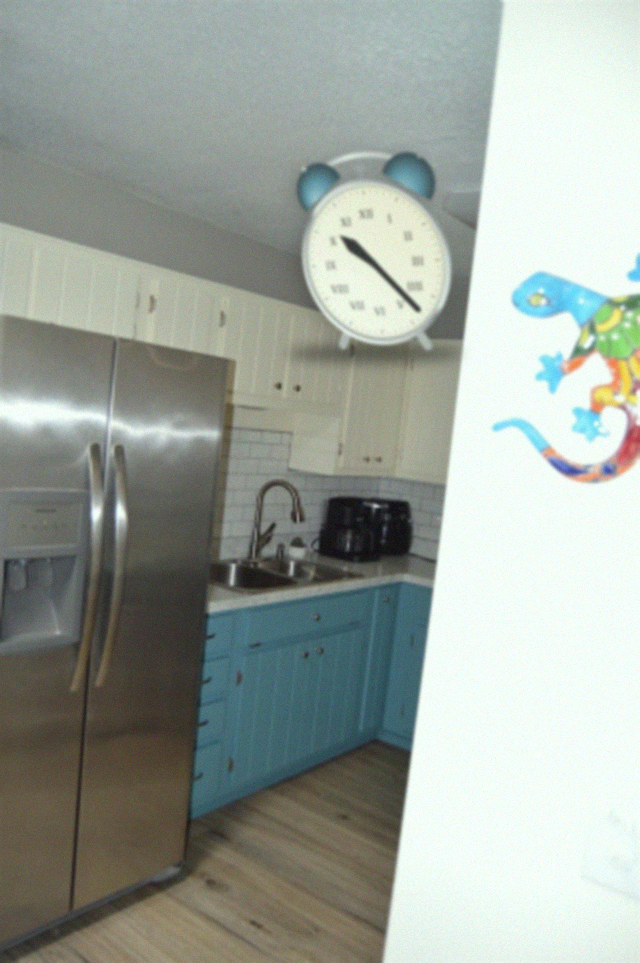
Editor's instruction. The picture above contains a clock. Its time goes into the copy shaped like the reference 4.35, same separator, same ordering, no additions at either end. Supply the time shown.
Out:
10.23
